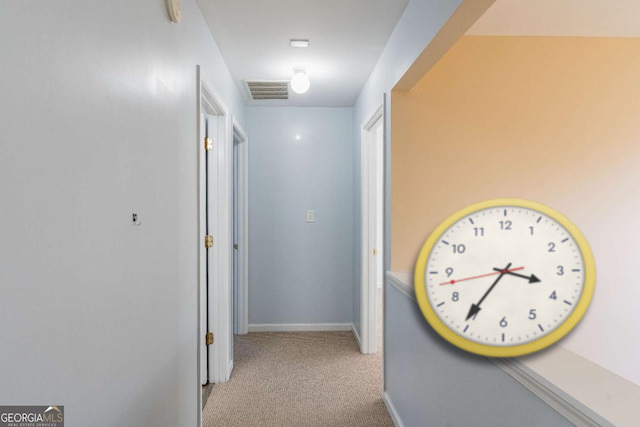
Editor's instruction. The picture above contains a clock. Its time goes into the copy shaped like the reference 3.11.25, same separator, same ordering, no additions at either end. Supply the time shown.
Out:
3.35.43
